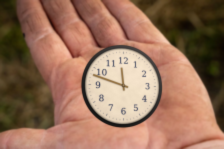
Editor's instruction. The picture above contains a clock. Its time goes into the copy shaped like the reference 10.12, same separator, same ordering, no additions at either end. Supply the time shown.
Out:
11.48
